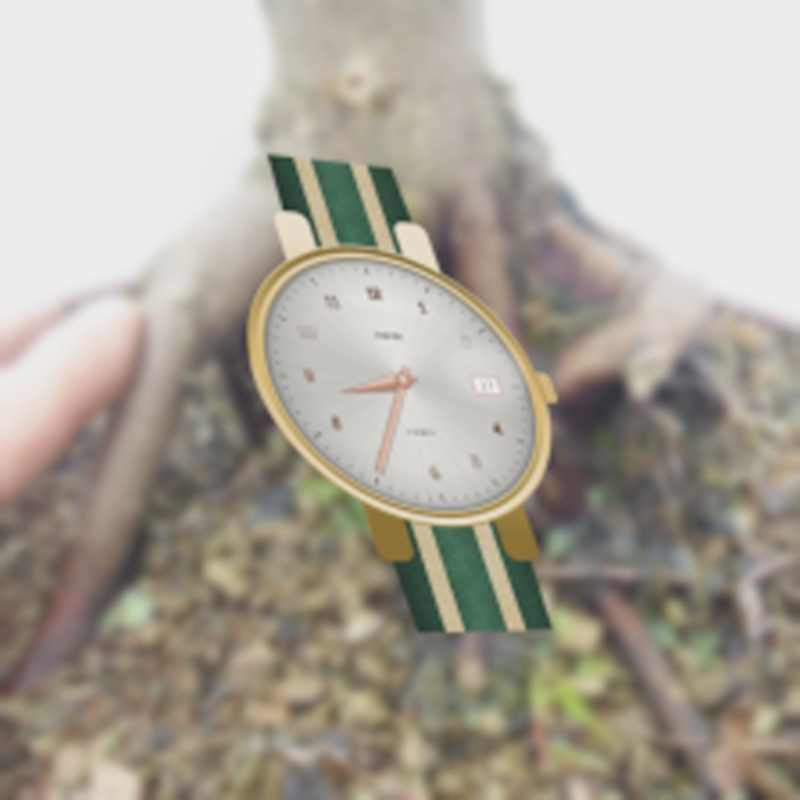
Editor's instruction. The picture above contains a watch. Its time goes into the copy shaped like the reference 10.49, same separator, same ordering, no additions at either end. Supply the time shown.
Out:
8.35
